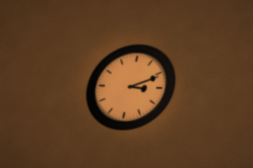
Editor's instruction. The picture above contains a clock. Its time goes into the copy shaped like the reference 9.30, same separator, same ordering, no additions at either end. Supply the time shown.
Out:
3.11
